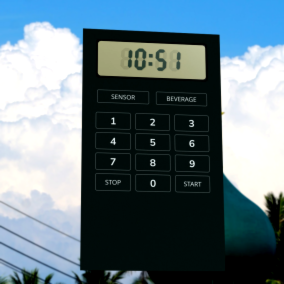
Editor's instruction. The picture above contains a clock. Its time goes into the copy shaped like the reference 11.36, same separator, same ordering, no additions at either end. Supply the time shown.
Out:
10.51
